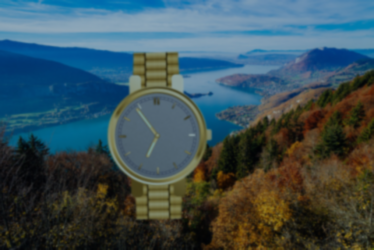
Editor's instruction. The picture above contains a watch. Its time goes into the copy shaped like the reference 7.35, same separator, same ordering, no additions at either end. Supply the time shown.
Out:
6.54
